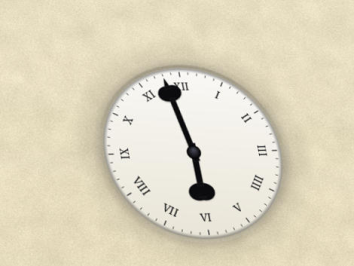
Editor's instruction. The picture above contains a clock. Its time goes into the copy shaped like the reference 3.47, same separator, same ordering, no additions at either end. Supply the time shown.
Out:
5.58
